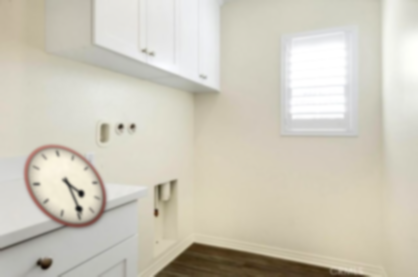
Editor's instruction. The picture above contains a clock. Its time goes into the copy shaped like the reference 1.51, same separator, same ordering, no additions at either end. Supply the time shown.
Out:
4.29
